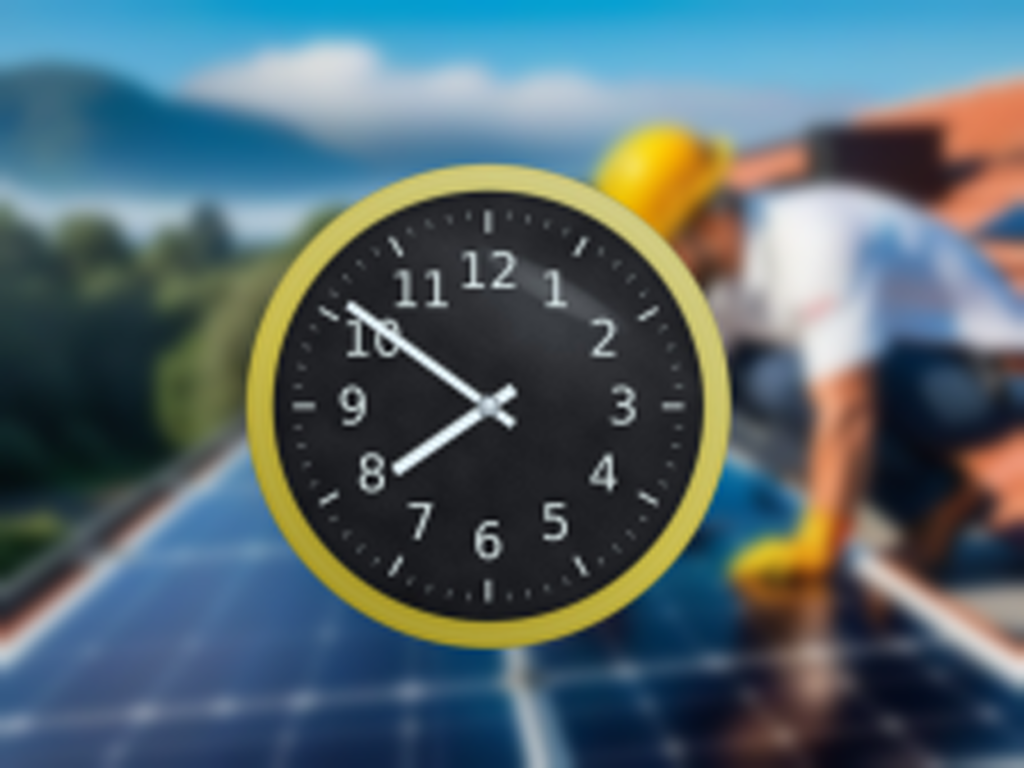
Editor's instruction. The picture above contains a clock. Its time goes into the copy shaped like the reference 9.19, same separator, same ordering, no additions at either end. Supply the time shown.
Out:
7.51
